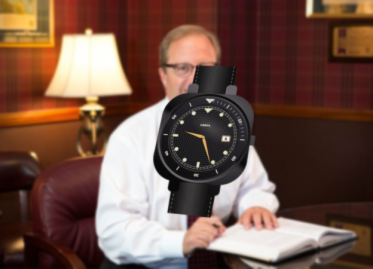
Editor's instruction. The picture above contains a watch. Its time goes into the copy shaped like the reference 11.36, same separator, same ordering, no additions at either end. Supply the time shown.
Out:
9.26
